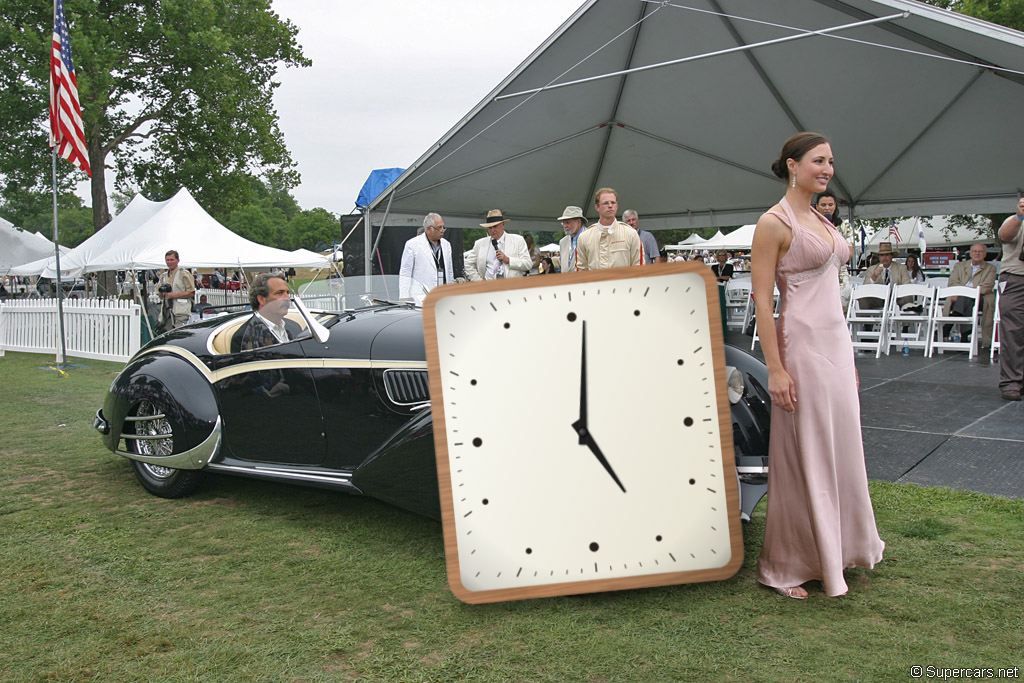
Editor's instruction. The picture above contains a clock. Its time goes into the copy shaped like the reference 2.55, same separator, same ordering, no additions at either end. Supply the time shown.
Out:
5.01
